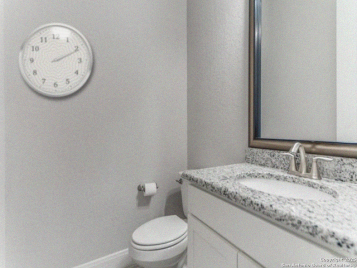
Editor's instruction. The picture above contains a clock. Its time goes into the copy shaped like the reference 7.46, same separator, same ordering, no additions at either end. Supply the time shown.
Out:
2.11
